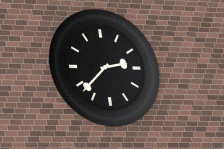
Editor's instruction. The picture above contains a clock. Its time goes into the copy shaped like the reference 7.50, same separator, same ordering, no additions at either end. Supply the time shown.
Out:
2.38
